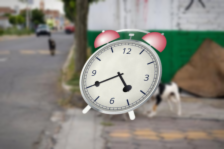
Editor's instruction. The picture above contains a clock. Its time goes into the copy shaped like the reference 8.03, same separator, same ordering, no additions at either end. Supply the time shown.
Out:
4.40
